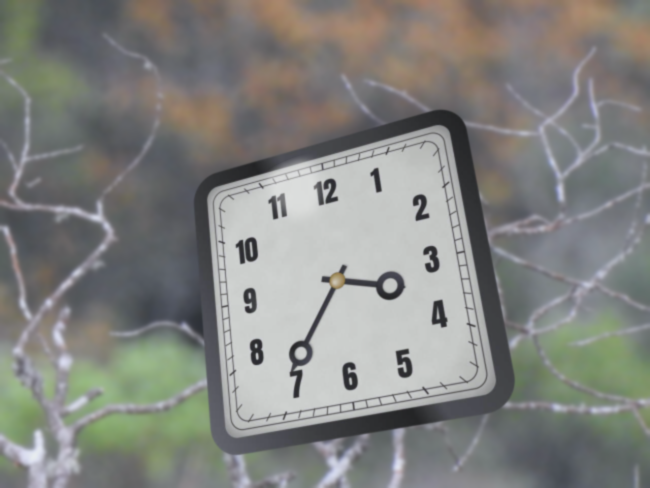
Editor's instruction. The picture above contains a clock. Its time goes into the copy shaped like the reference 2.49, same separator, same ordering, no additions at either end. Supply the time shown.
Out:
3.36
